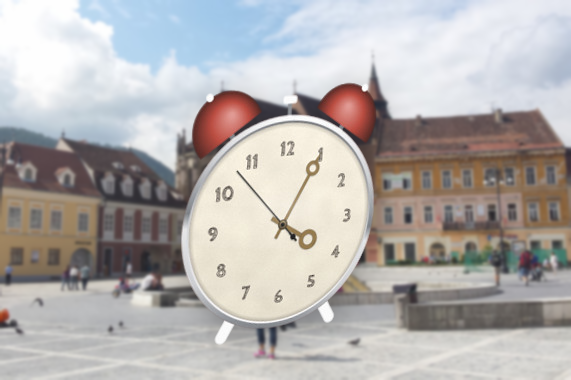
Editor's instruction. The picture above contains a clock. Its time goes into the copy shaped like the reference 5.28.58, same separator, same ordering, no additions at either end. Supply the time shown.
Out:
4.04.53
